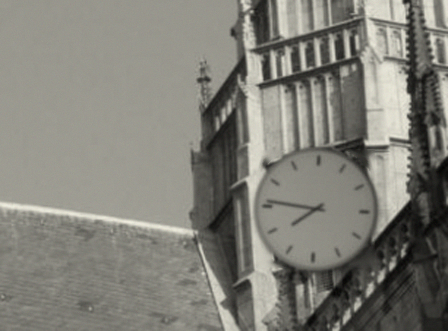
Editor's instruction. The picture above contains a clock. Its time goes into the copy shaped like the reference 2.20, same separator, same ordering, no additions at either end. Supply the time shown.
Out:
7.46
